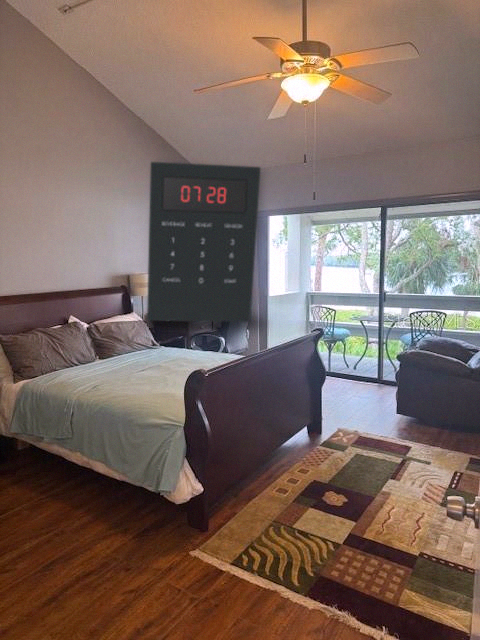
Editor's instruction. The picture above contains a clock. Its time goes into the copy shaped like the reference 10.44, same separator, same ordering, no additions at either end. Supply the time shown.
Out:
7.28
